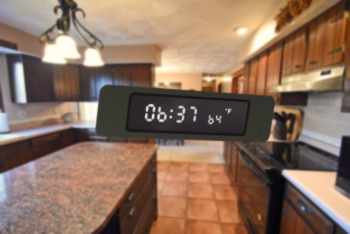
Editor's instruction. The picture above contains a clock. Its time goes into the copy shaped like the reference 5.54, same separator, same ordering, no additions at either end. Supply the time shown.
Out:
6.37
